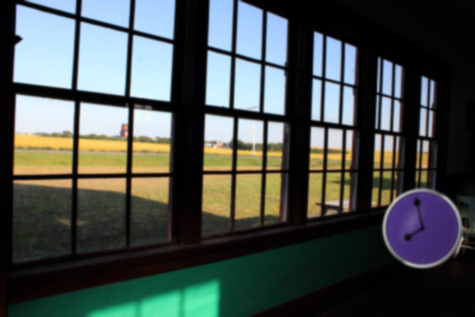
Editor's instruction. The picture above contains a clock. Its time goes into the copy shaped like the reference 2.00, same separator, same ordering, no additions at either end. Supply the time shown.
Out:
7.58
